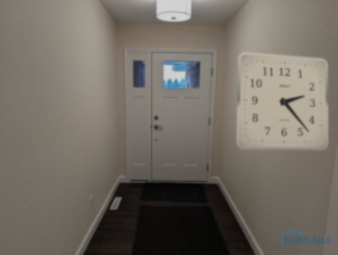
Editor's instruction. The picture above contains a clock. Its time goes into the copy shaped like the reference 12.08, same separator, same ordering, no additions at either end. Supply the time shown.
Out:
2.23
